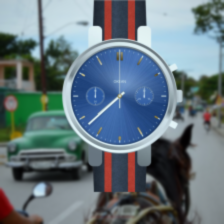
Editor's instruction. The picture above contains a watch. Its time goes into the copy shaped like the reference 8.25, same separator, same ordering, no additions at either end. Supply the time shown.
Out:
7.38
